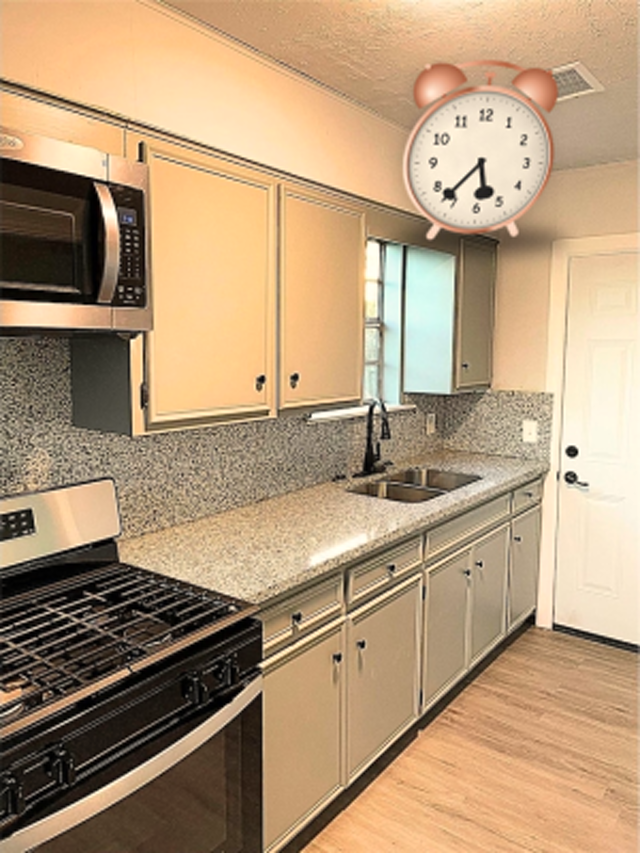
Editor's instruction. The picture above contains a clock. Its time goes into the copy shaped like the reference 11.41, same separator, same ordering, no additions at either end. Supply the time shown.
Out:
5.37
